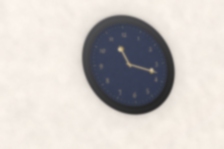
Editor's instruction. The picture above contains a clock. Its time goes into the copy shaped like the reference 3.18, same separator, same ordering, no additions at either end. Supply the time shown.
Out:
11.18
